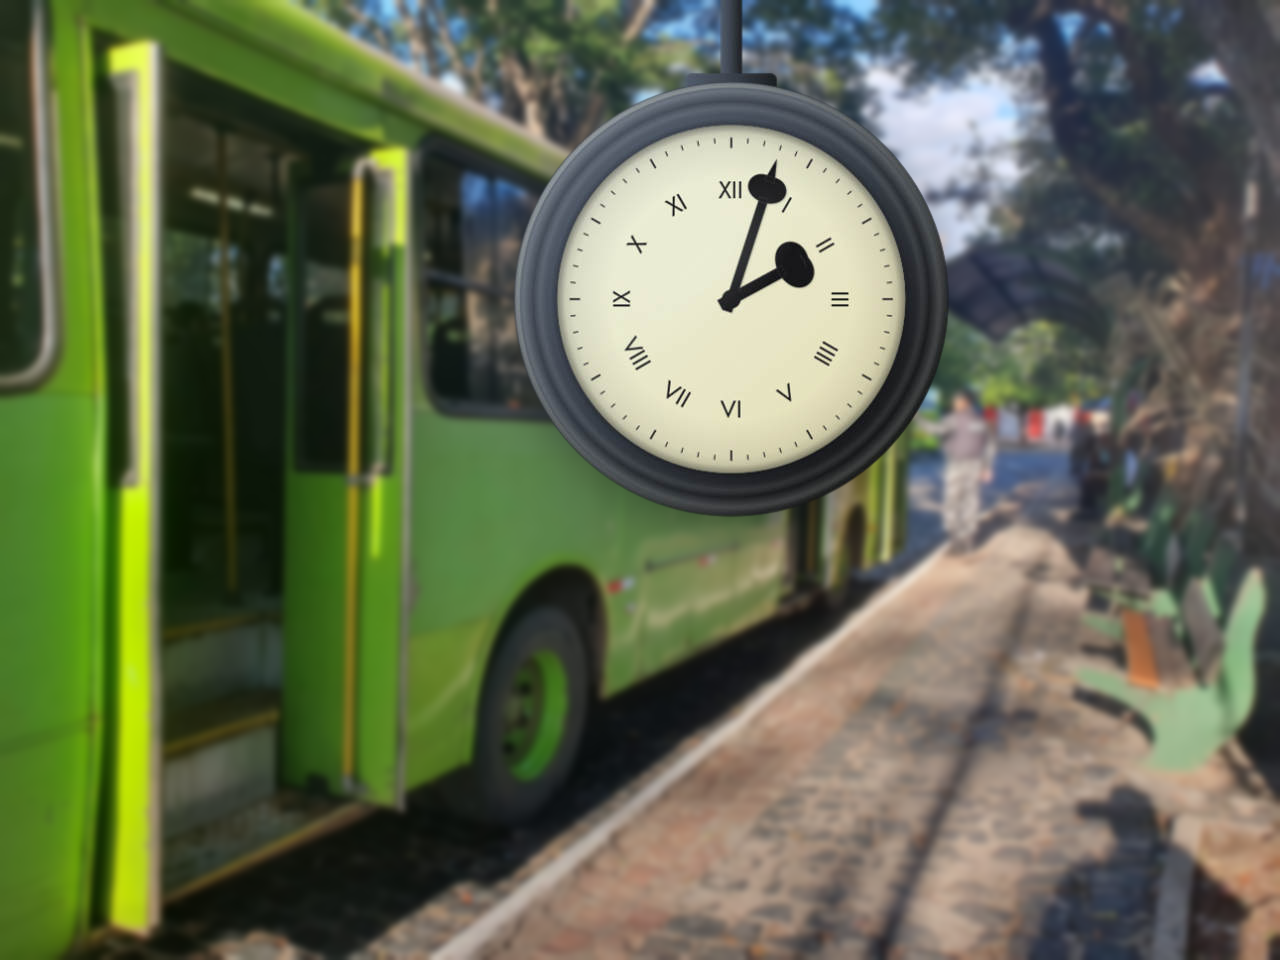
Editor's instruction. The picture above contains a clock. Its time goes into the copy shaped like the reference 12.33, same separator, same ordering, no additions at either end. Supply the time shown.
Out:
2.03
